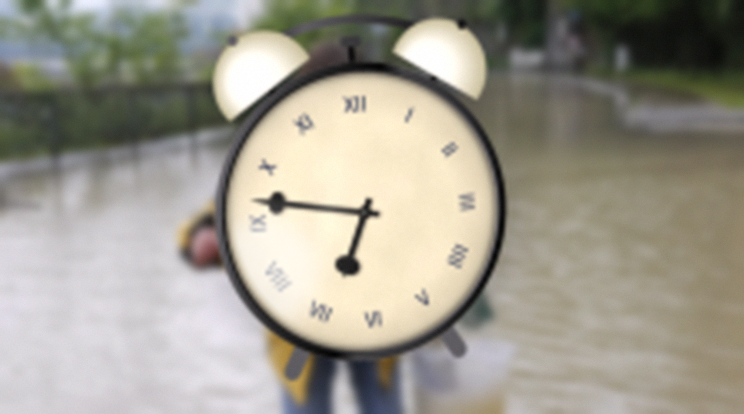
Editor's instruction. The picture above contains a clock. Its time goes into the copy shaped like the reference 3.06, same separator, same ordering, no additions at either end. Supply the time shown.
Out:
6.47
